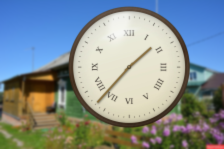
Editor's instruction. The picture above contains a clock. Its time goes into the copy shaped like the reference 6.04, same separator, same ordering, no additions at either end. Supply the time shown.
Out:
1.37
